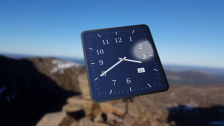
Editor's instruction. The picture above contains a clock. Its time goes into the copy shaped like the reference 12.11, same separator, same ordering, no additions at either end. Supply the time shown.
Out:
3.40
